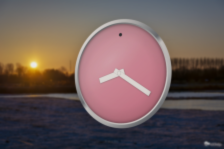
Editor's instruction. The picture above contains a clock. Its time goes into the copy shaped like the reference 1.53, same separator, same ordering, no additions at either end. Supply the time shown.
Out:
8.20
